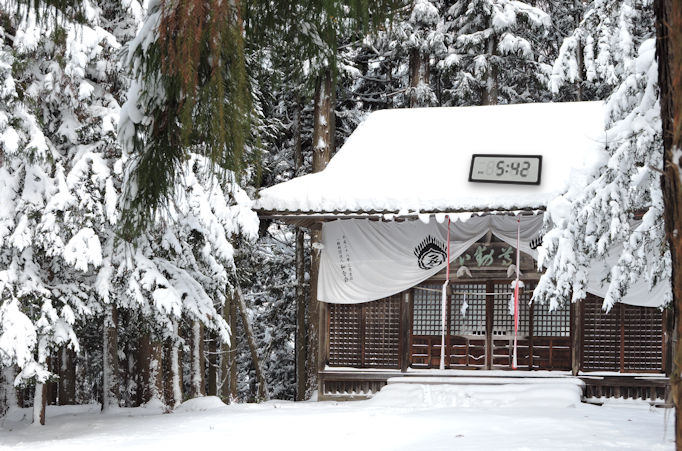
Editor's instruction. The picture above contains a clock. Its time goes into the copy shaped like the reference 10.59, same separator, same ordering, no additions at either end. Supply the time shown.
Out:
5.42
